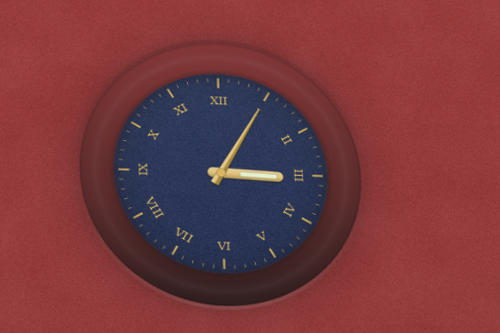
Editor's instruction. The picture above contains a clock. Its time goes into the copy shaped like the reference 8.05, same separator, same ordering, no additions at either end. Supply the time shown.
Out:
3.05
